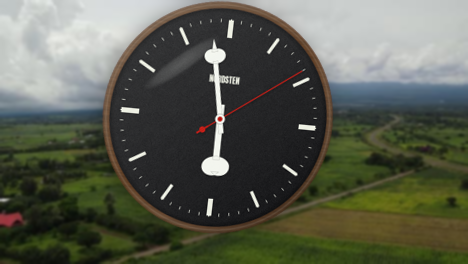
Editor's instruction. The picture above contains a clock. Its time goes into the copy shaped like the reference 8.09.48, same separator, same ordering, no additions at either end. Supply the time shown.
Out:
5.58.09
